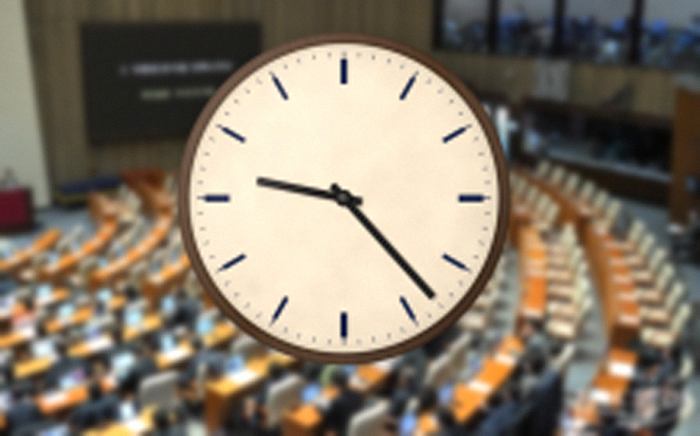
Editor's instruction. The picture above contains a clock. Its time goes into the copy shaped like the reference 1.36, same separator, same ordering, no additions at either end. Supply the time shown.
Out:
9.23
